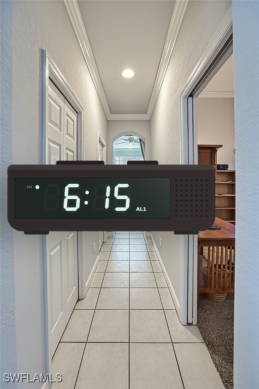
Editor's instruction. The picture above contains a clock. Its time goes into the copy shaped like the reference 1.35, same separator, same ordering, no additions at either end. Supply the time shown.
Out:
6.15
